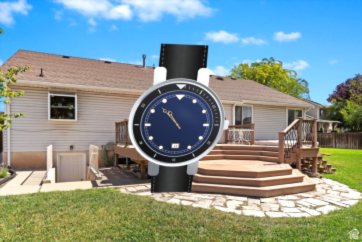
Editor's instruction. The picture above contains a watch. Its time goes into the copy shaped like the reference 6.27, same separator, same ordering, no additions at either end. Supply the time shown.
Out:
10.53
